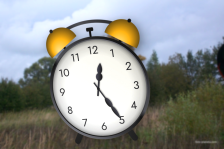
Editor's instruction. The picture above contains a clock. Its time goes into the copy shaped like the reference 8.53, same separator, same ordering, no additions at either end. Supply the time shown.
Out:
12.25
